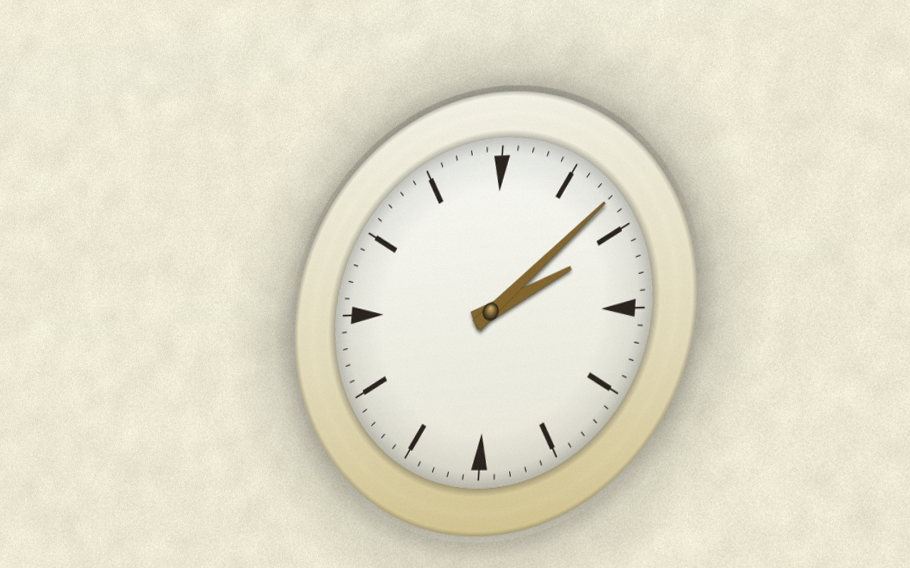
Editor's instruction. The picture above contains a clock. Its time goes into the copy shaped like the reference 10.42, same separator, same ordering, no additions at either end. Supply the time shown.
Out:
2.08
